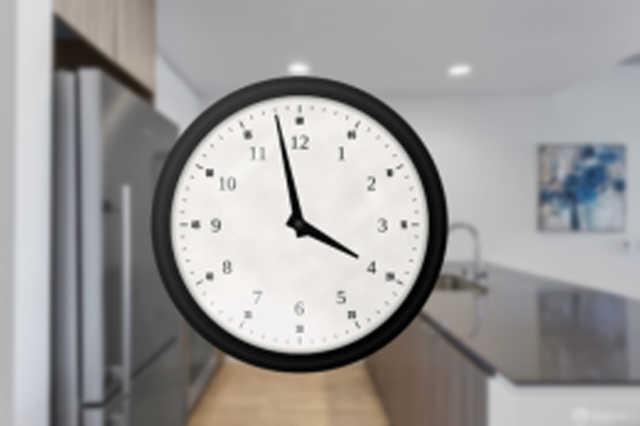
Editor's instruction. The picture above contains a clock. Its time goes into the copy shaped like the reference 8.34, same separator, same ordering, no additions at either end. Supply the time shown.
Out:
3.58
